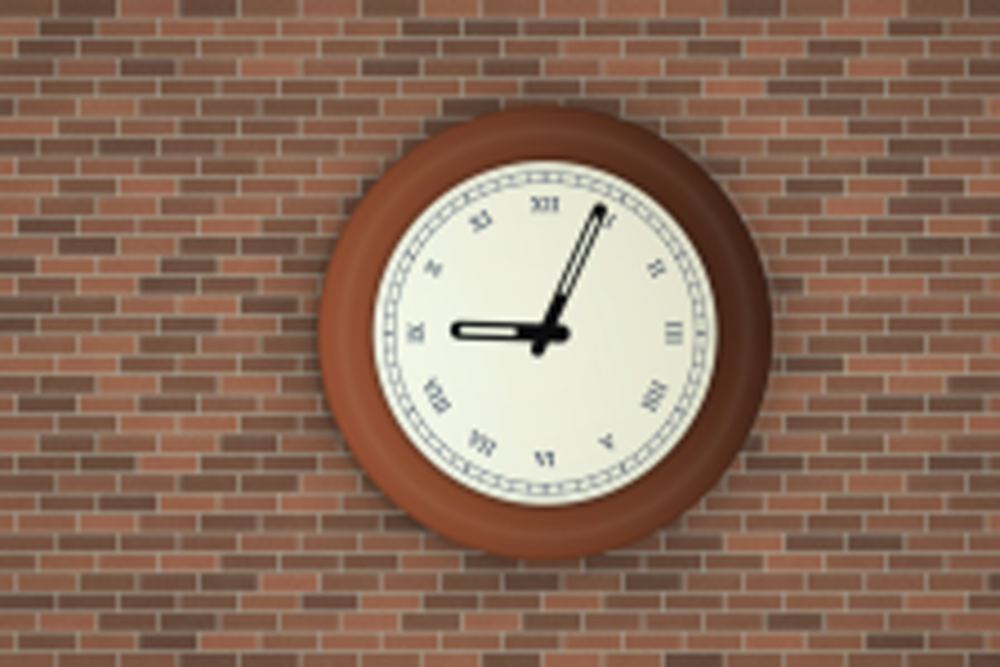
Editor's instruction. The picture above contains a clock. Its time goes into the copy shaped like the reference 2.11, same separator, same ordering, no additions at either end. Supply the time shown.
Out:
9.04
